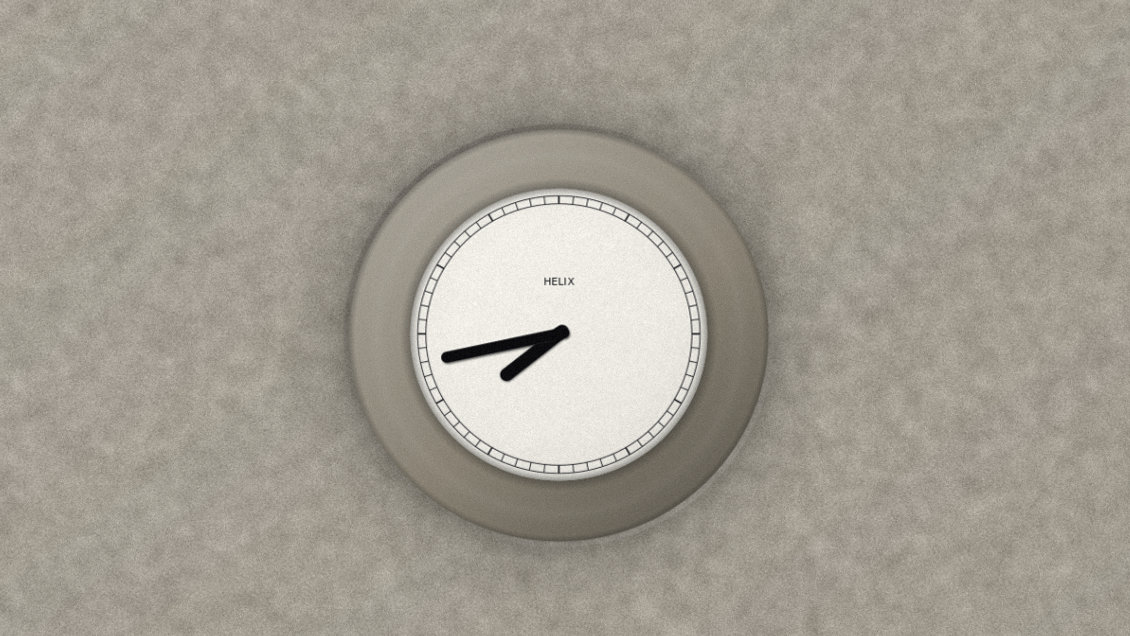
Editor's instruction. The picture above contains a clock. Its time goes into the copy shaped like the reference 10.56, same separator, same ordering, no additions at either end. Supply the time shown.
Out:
7.43
